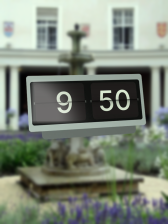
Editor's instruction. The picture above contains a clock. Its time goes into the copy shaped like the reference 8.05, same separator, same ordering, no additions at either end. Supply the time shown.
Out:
9.50
